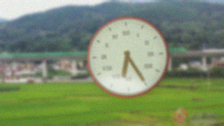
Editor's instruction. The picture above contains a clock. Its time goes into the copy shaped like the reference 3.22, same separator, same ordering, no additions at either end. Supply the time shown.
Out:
6.25
